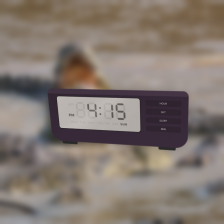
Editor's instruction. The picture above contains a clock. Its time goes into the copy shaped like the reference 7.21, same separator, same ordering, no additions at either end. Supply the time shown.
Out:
4.15
